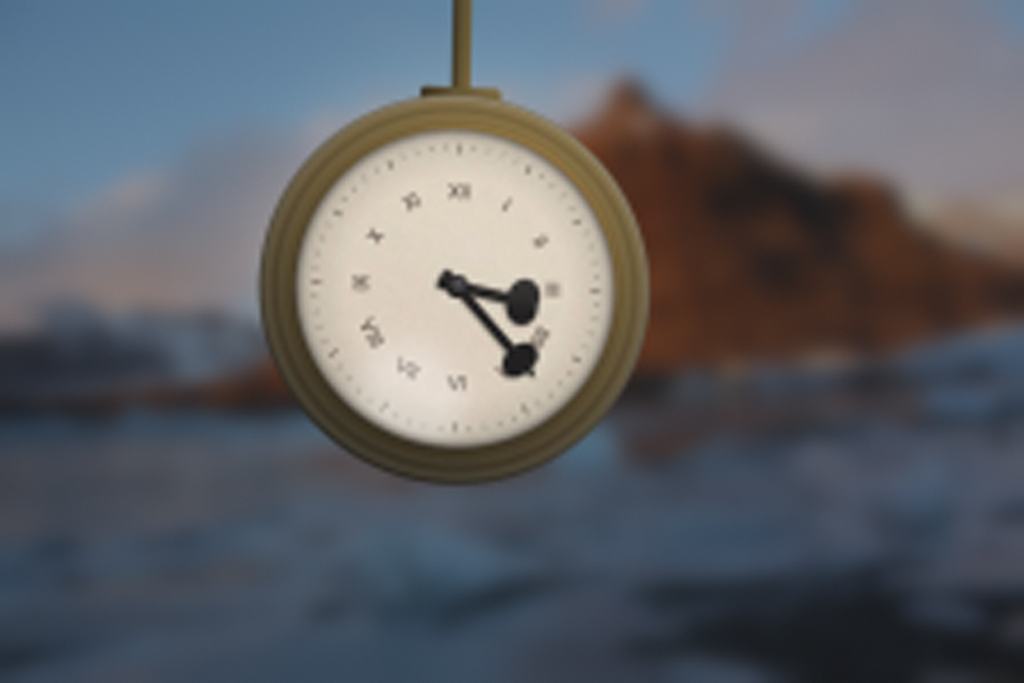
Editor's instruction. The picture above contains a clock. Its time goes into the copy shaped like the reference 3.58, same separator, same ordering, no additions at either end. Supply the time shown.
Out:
3.23
